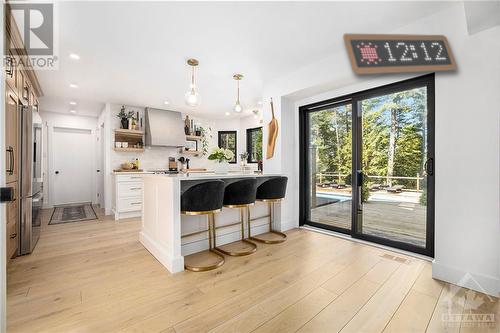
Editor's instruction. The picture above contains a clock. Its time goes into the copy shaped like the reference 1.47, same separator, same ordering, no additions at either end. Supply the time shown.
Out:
12.12
